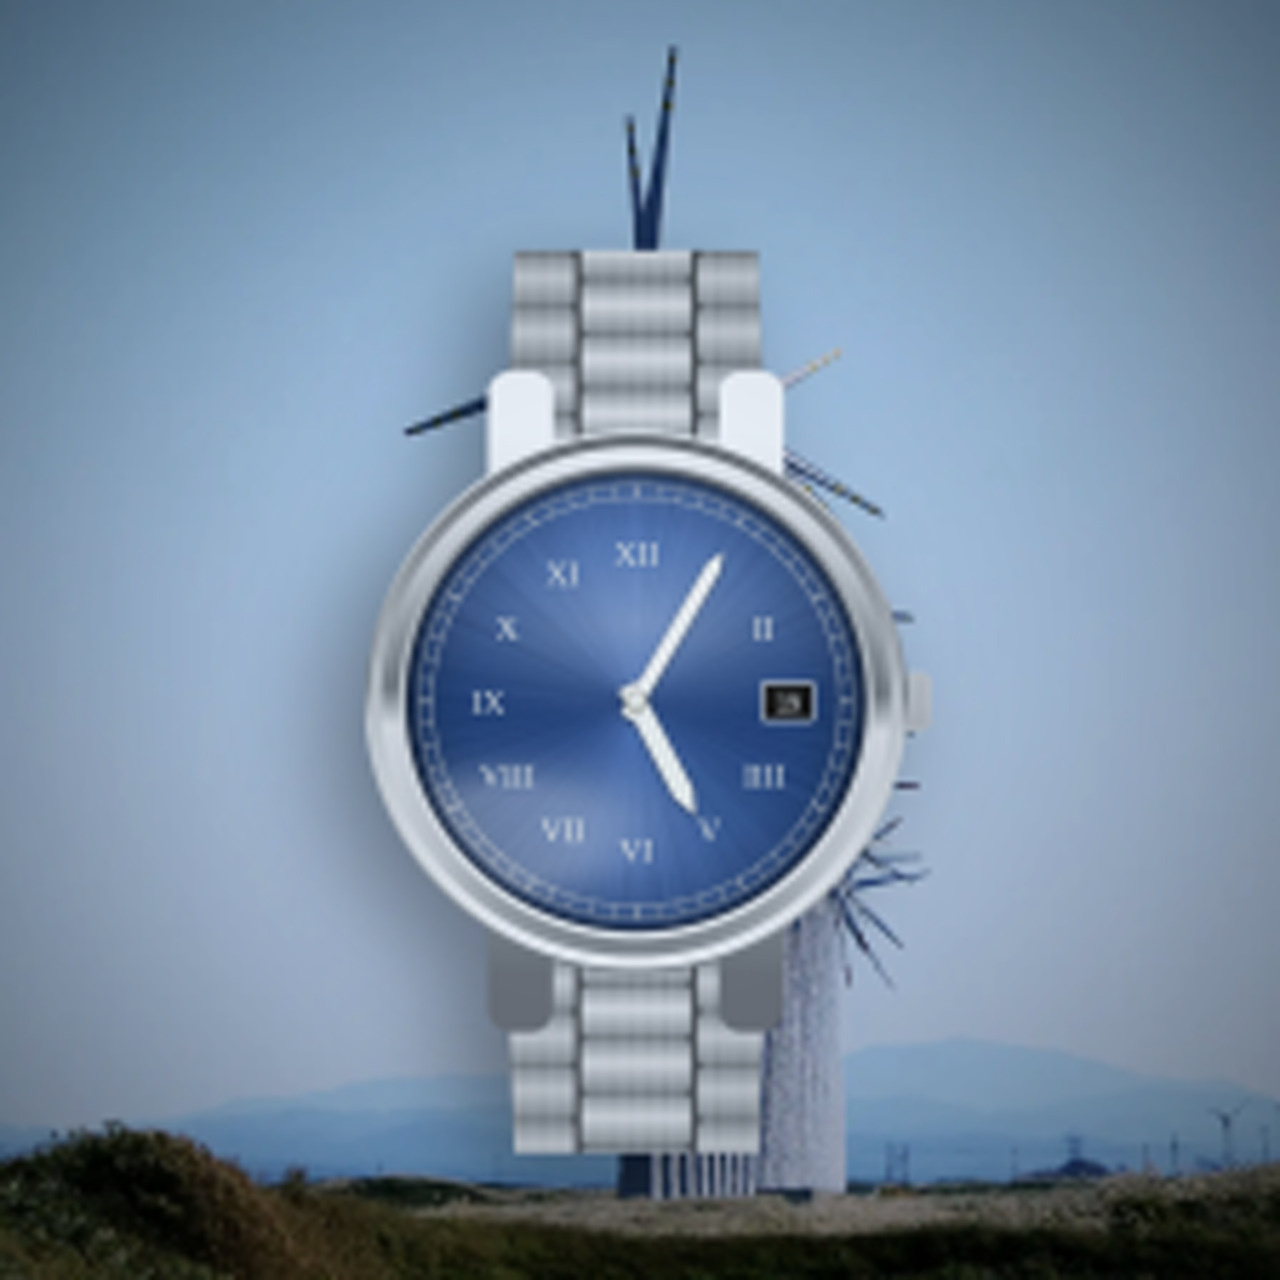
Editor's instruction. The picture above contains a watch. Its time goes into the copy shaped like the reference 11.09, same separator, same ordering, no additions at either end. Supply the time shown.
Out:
5.05
